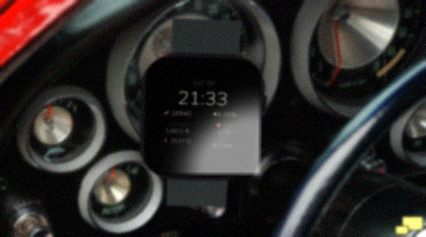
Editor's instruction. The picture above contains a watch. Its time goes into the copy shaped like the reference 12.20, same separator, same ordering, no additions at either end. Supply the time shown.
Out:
21.33
